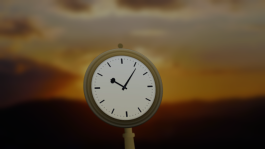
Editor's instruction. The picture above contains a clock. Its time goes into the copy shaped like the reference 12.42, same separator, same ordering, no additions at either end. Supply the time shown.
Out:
10.06
